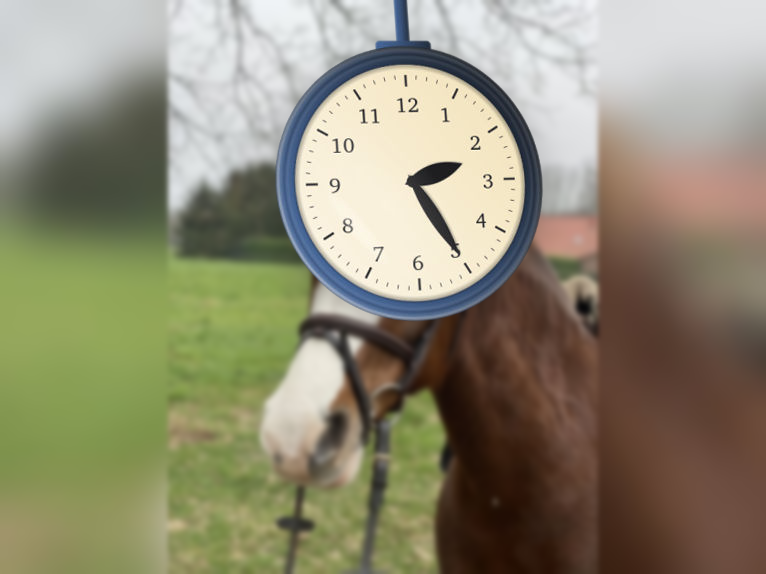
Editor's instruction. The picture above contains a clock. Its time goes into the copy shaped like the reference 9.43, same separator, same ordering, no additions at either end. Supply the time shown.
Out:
2.25
